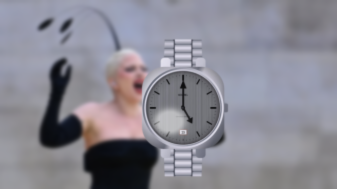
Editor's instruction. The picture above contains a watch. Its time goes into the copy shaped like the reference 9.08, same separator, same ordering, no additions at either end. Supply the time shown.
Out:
5.00
